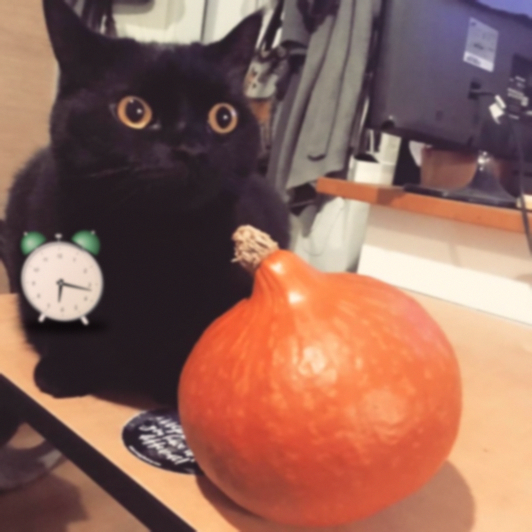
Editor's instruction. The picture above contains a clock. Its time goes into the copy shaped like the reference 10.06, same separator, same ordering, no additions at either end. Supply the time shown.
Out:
6.17
